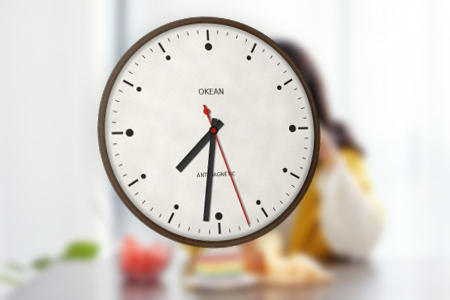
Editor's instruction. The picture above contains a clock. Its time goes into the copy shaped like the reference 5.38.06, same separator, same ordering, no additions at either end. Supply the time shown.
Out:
7.31.27
